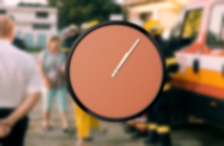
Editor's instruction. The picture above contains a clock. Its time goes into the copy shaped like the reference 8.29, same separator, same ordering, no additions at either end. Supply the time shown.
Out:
1.06
